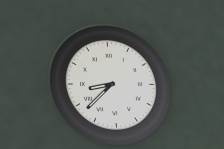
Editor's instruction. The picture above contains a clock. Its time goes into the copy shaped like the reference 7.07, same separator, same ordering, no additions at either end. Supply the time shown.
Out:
8.38
